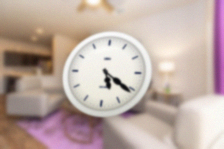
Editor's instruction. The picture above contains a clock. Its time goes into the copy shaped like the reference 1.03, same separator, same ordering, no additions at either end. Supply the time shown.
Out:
5.21
